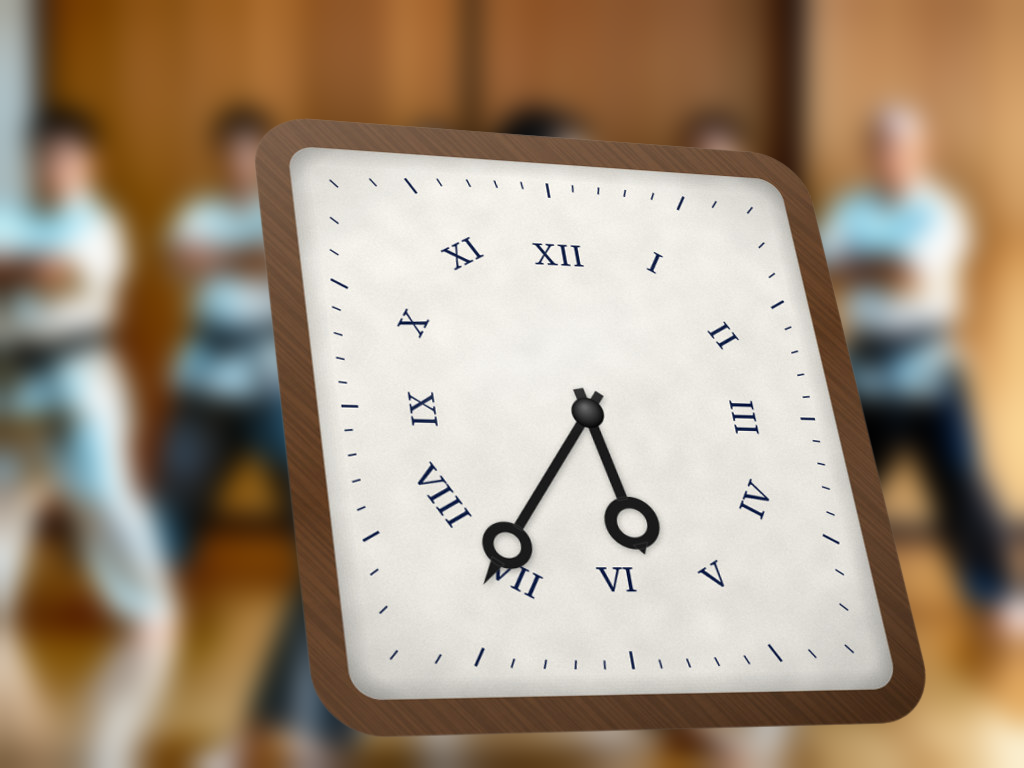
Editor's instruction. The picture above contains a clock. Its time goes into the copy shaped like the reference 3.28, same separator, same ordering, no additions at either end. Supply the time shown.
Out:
5.36
